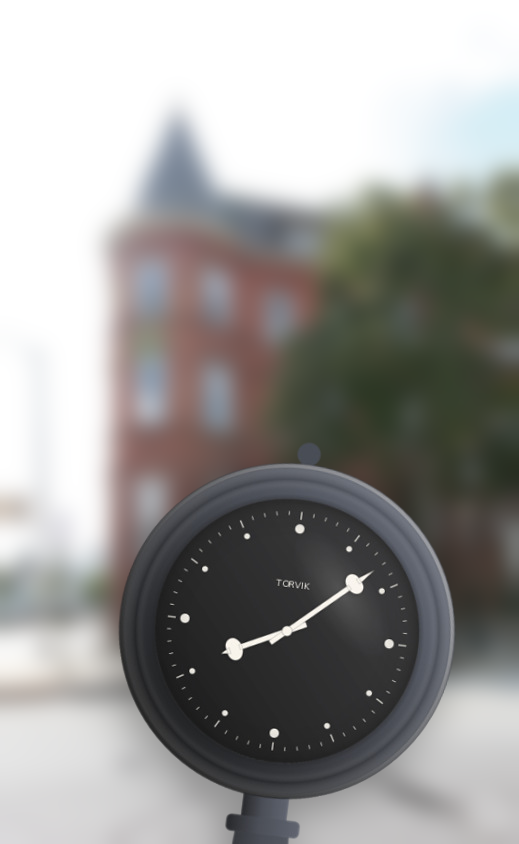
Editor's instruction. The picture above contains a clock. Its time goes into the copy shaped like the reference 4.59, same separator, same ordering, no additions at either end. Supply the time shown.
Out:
8.08
